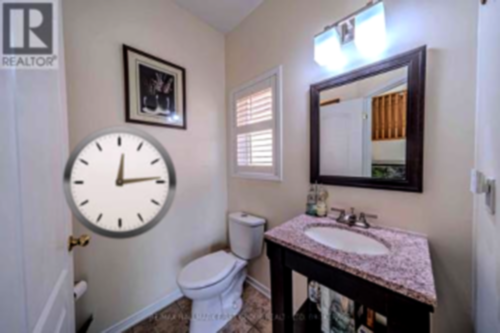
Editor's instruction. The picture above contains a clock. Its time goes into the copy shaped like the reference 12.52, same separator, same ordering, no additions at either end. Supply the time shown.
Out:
12.14
